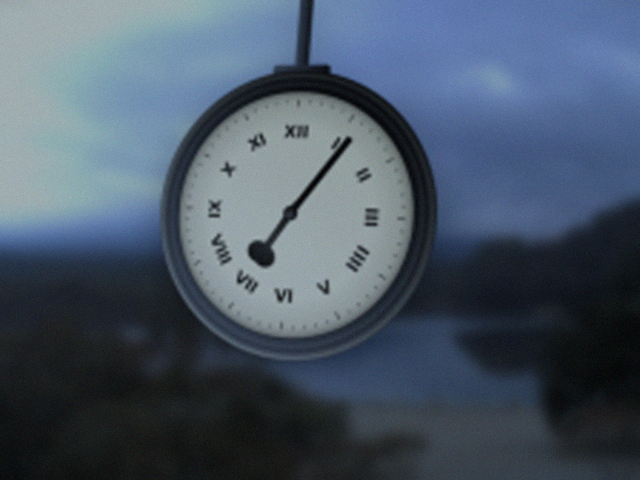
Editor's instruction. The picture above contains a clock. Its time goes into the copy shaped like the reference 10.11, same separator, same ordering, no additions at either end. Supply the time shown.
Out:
7.06
